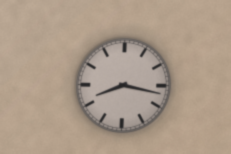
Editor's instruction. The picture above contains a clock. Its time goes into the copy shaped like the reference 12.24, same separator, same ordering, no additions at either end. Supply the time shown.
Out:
8.17
